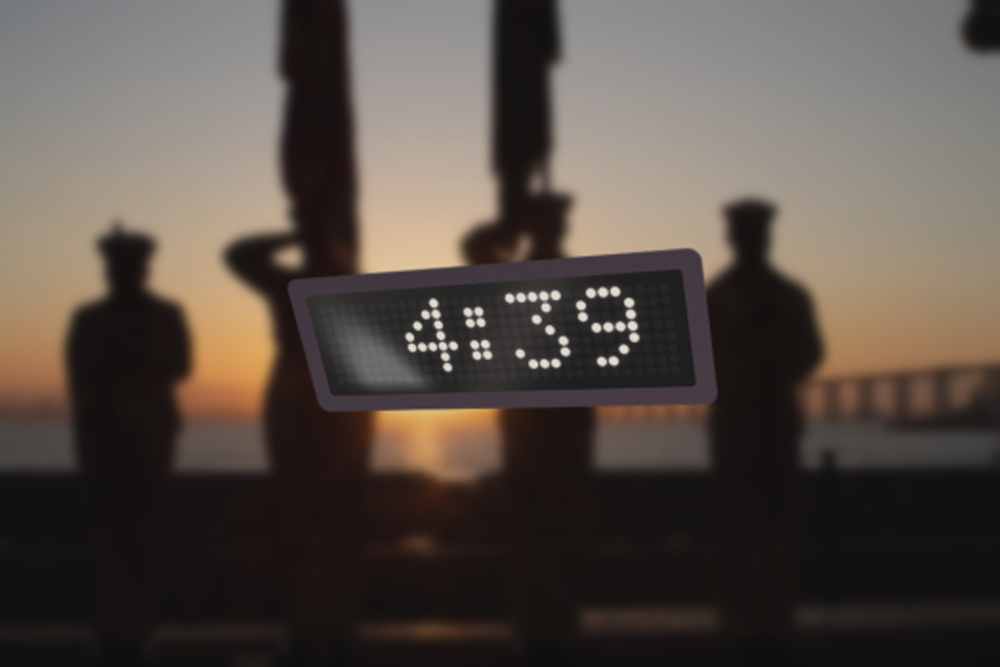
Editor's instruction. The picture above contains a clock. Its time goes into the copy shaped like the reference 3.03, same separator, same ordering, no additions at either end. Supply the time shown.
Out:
4.39
